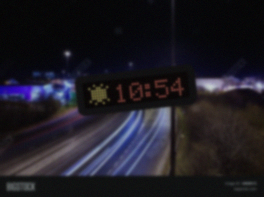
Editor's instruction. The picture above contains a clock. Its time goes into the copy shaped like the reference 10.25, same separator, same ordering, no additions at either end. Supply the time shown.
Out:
10.54
